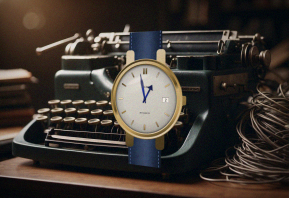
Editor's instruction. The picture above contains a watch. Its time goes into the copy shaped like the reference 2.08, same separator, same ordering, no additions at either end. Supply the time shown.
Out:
12.58
